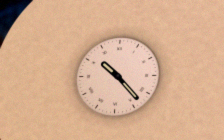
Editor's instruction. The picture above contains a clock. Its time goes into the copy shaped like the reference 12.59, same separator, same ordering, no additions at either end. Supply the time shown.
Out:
10.23
